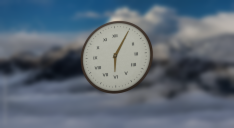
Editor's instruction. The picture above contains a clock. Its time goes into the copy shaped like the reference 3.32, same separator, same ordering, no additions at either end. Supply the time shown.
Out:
6.05
